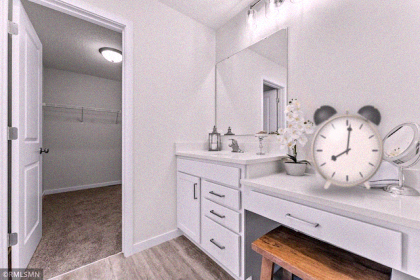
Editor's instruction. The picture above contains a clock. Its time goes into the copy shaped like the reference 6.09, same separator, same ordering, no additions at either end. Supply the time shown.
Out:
8.01
